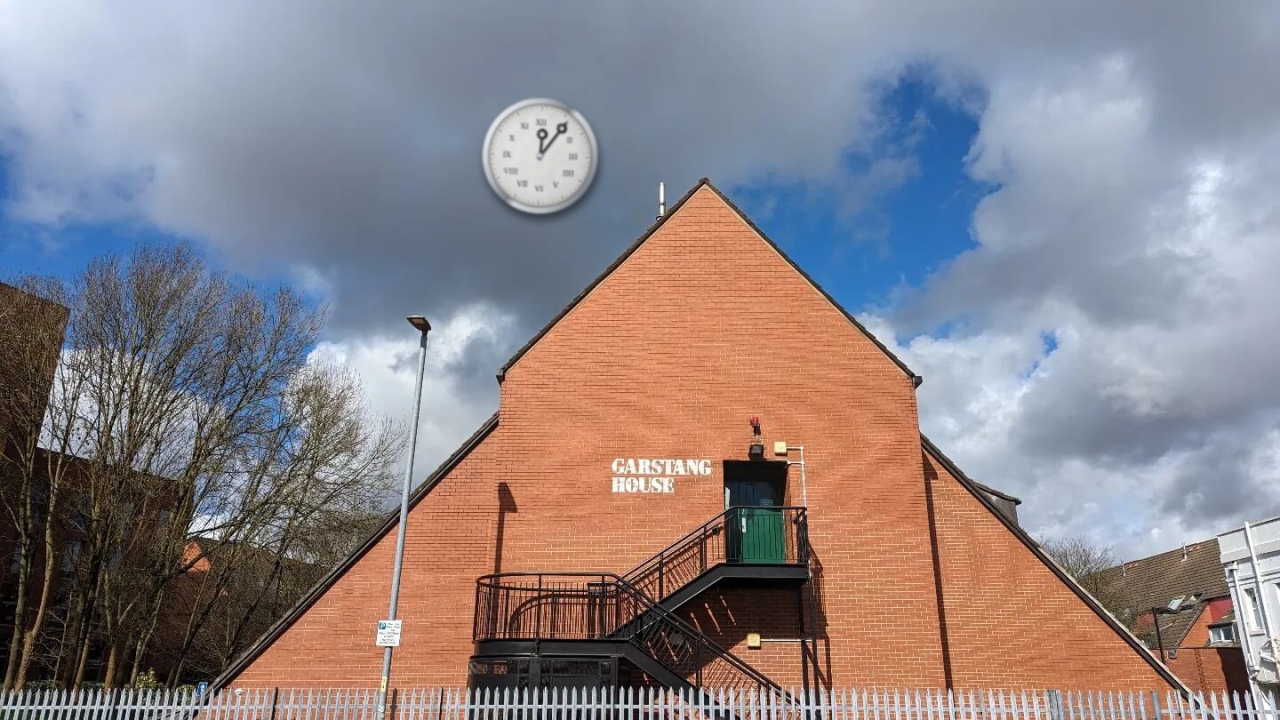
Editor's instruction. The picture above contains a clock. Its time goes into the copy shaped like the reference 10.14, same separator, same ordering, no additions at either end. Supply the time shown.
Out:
12.06
